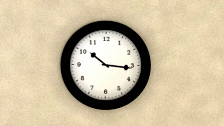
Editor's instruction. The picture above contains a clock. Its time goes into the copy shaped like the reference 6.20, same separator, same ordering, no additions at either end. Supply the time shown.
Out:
10.16
